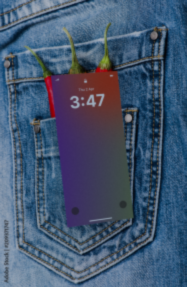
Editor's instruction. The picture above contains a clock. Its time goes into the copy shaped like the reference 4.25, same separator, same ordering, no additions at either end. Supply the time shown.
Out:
3.47
